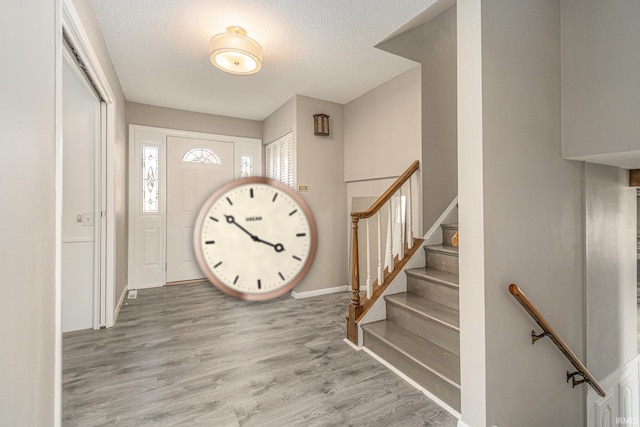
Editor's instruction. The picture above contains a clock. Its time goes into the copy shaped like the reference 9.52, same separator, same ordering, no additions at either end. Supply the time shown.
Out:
3.52
